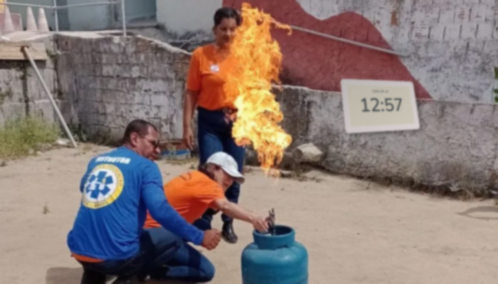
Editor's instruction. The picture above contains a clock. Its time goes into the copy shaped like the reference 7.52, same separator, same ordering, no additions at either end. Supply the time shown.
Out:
12.57
